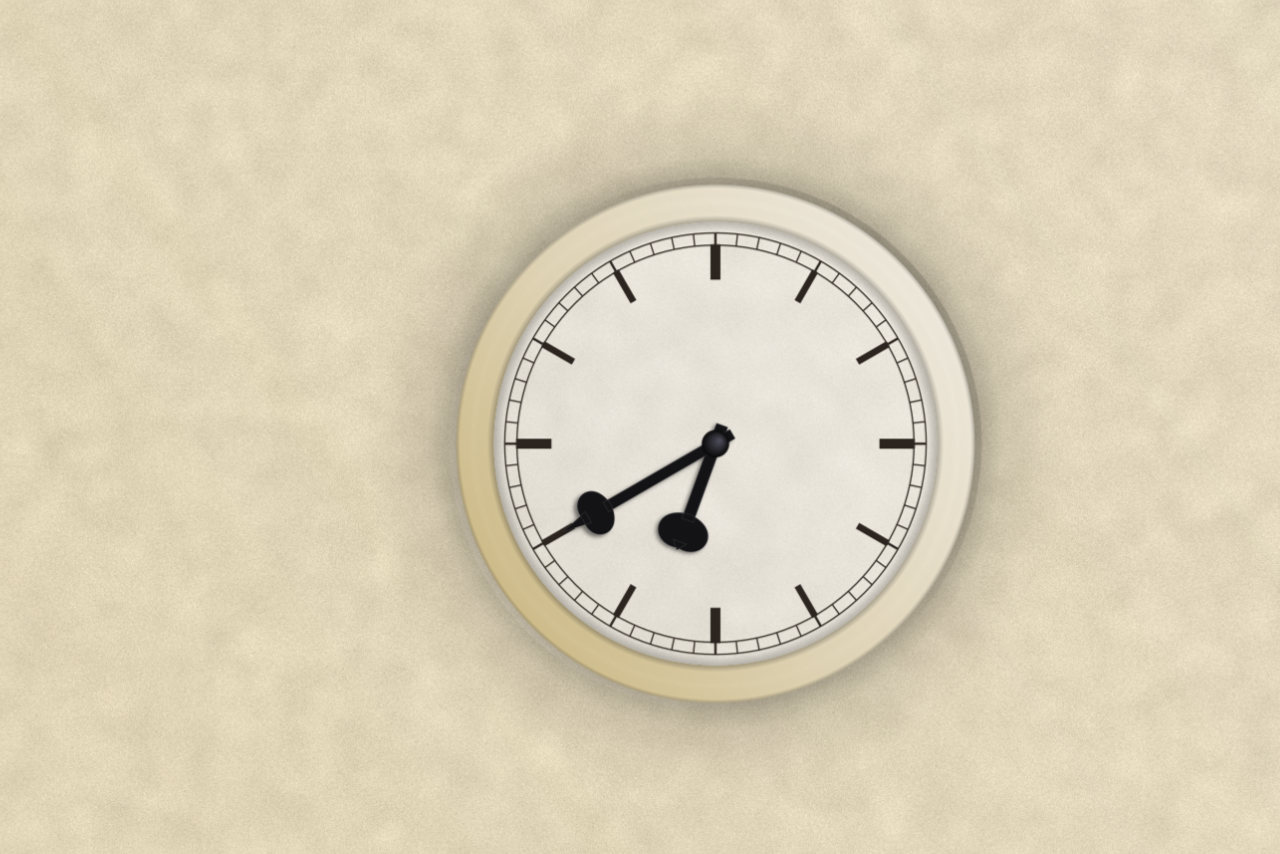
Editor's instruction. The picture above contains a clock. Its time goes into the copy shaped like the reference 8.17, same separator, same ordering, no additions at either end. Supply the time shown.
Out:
6.40
